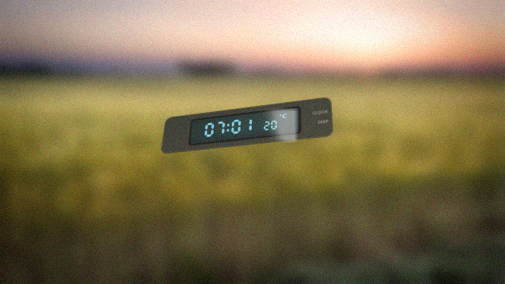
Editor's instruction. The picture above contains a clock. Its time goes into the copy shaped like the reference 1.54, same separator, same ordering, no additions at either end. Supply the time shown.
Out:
7.01
